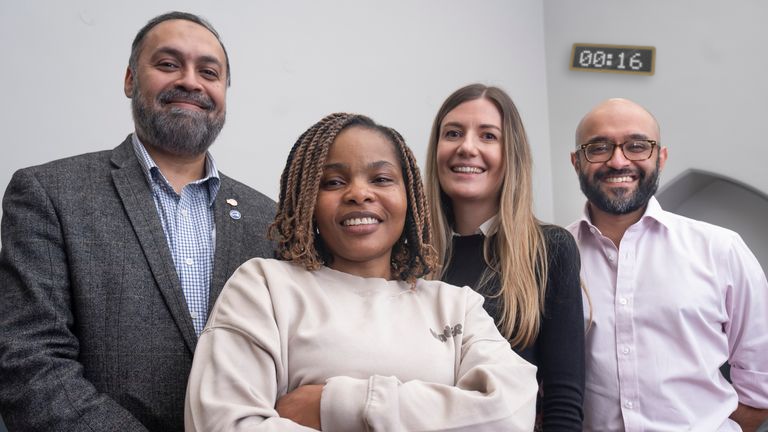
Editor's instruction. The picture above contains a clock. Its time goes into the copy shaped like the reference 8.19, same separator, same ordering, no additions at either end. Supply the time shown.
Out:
0.16
